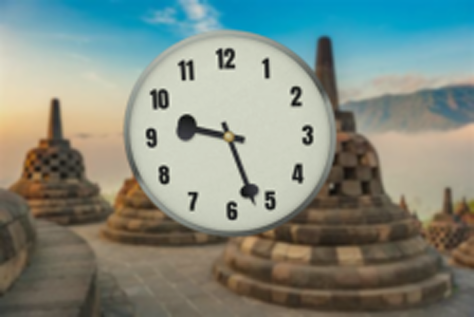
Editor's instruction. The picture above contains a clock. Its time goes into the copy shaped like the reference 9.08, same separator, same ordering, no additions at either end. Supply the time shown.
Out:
9.27
